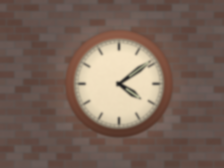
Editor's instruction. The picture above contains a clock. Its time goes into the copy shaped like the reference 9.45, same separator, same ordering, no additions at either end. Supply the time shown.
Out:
4.09
